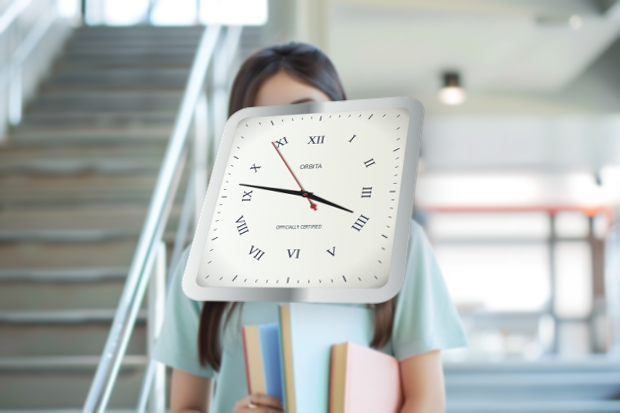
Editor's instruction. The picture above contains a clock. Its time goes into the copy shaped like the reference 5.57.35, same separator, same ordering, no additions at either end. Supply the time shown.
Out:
3.46.54
